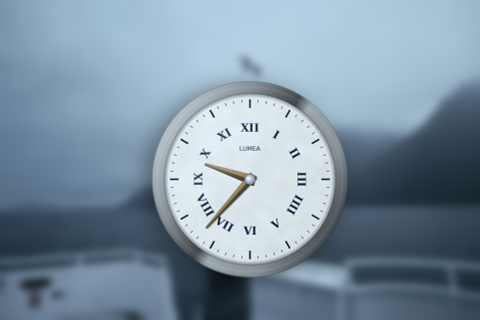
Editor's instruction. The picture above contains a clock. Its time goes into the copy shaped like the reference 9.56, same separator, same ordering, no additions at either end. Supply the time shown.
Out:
9.37
